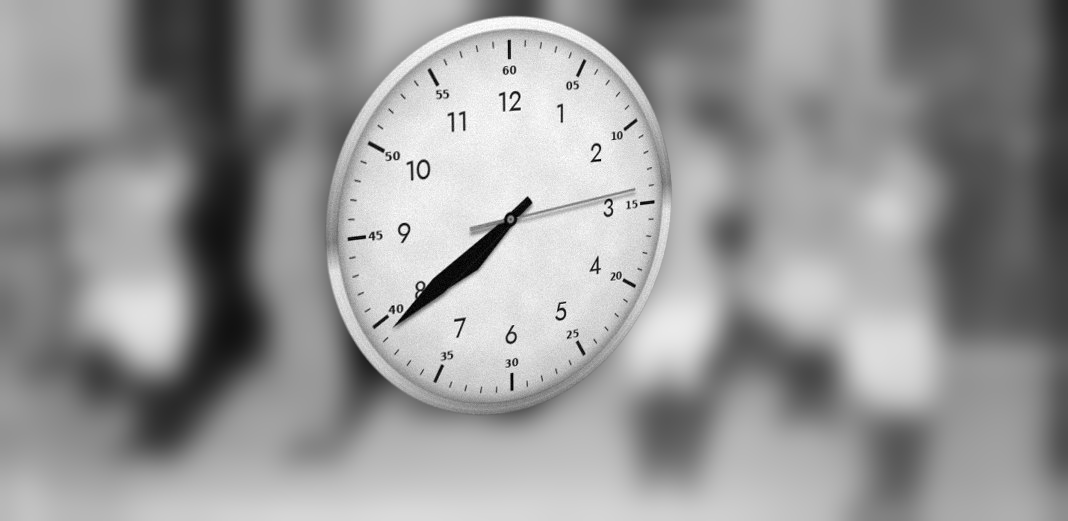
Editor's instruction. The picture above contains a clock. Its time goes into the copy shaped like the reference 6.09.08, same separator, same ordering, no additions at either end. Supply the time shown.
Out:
7.39.14
